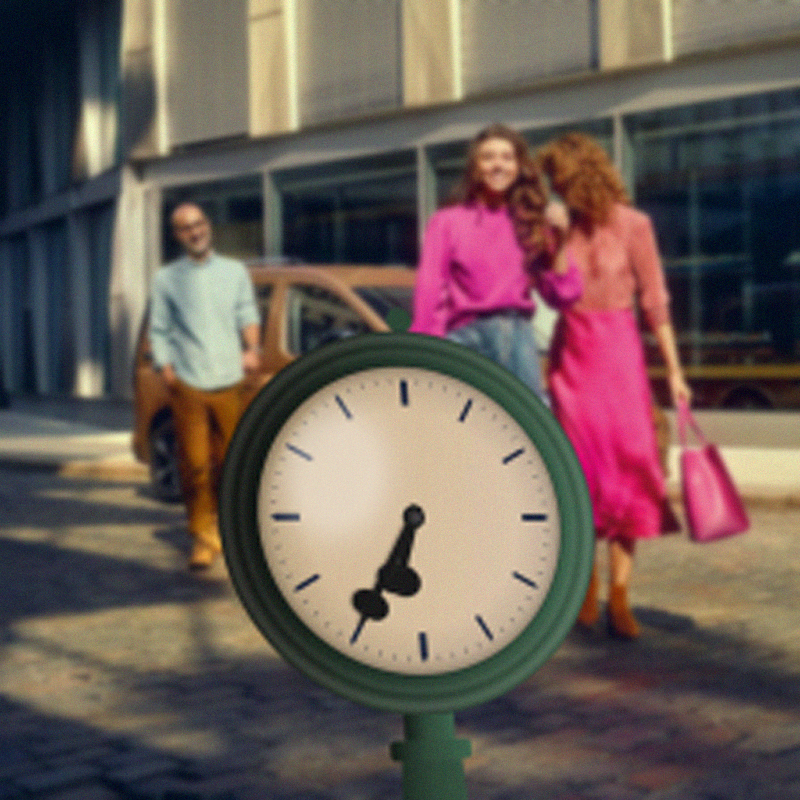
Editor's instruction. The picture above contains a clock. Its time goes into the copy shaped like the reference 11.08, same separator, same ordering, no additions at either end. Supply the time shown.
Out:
6.35
